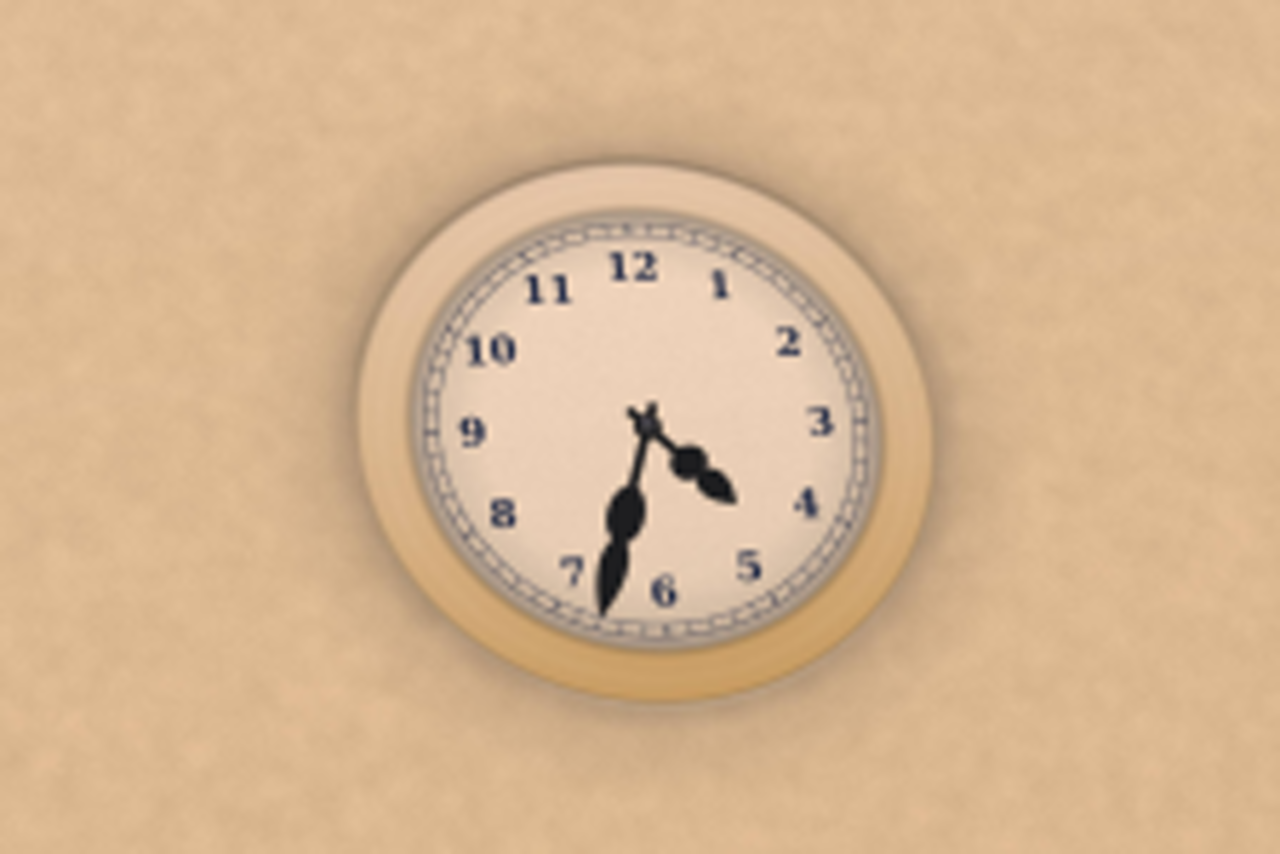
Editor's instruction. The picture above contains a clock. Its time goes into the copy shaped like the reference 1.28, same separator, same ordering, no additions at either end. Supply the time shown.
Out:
4.33
